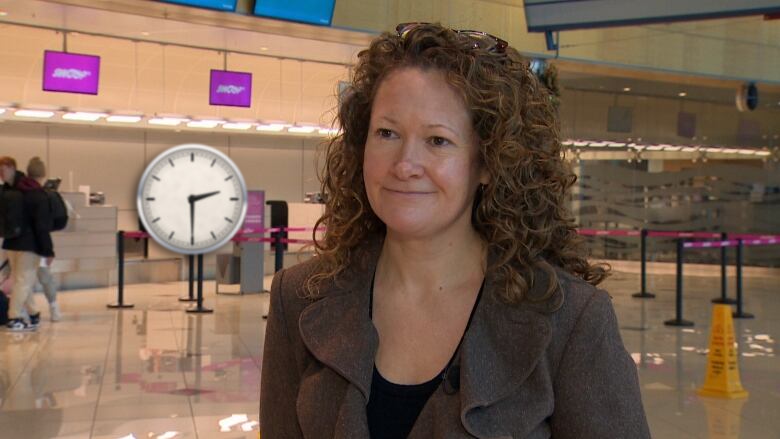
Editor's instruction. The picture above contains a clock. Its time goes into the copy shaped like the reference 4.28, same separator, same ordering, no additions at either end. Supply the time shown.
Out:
2.30
